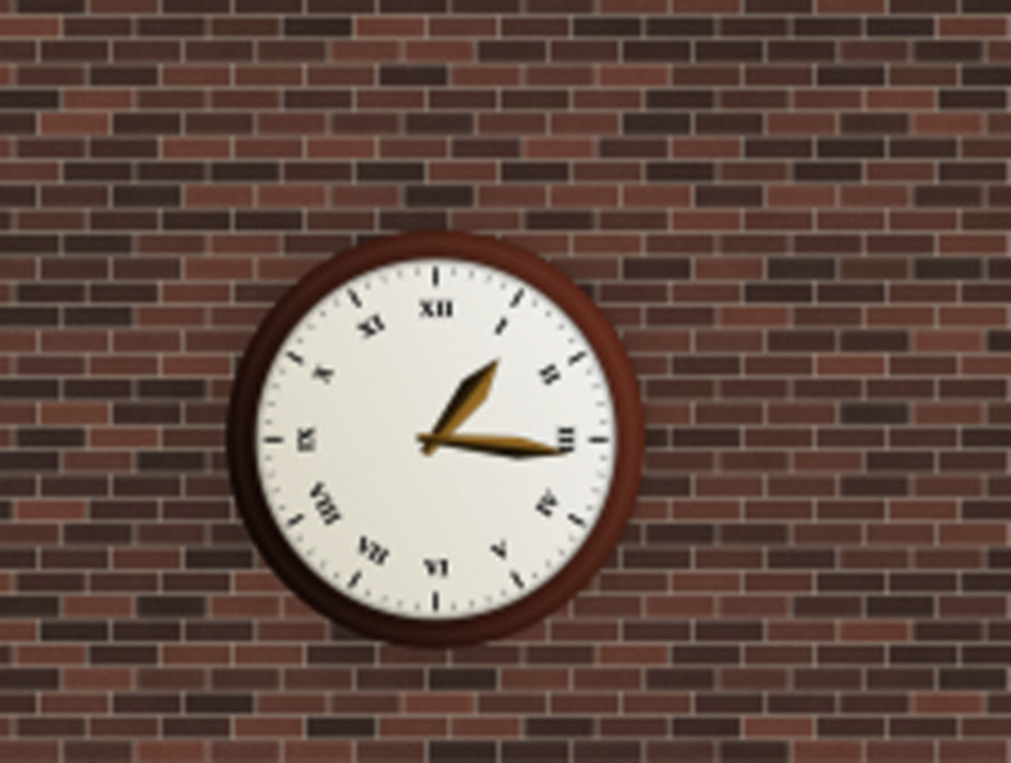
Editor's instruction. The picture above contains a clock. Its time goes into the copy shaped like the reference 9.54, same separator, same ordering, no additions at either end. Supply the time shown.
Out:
1.16
